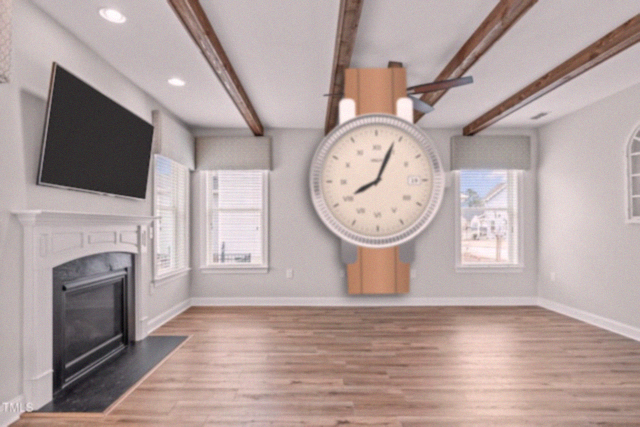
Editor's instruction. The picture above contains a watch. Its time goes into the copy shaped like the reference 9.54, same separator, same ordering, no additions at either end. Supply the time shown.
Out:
8.04
